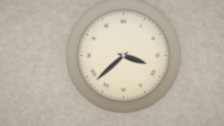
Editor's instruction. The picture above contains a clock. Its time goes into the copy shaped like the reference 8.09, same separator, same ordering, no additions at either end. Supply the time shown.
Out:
3.38
